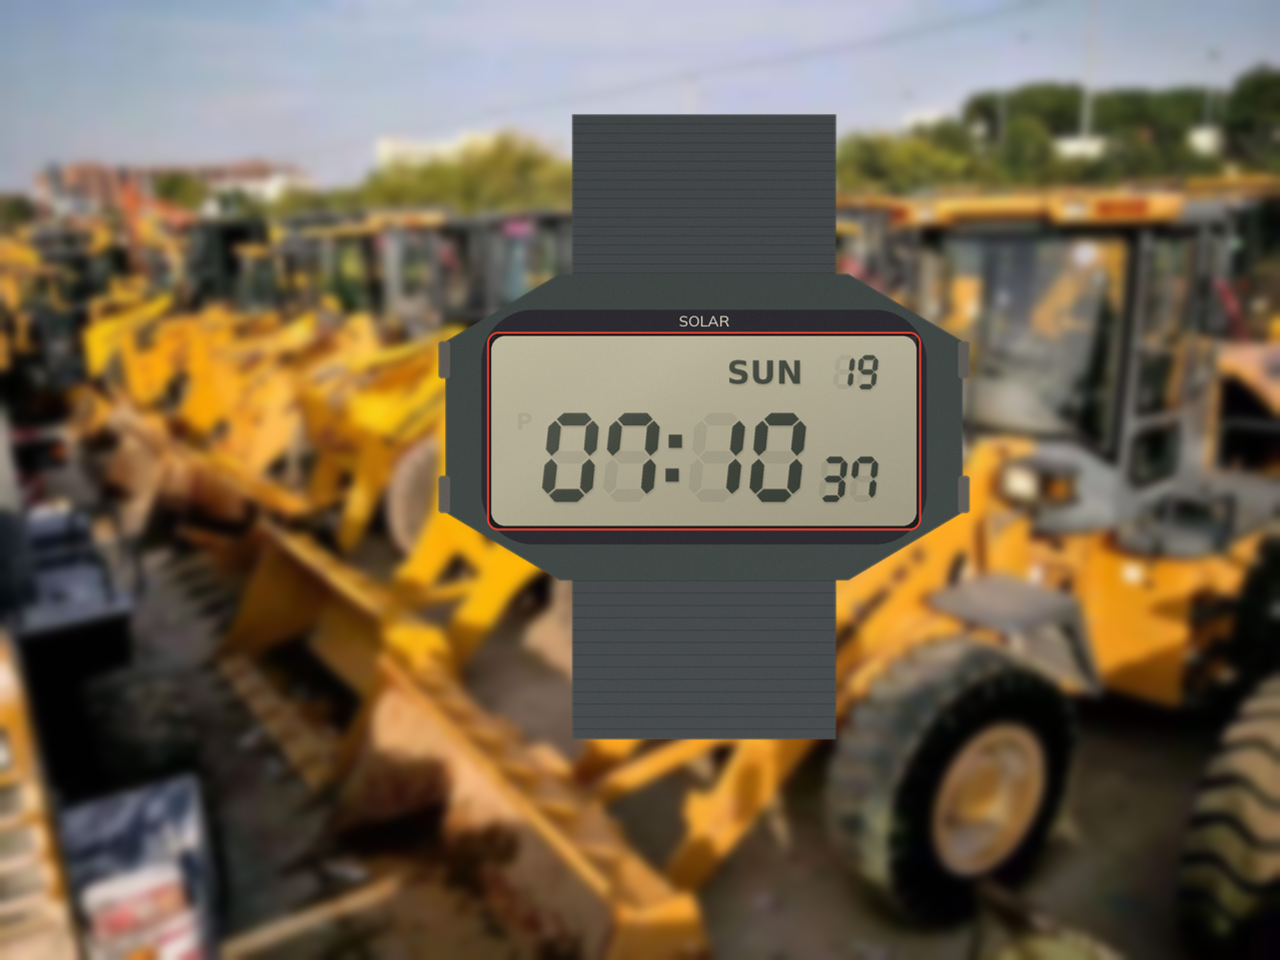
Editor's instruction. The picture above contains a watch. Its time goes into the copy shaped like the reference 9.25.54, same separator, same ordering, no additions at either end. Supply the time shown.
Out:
7.10.37
